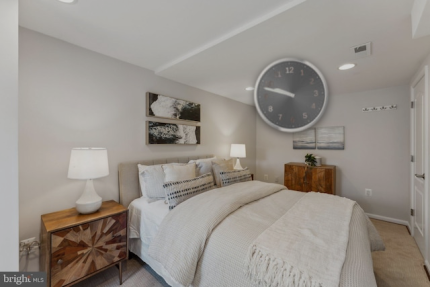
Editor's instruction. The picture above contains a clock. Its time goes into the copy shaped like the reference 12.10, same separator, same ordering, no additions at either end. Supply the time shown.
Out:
9.48
